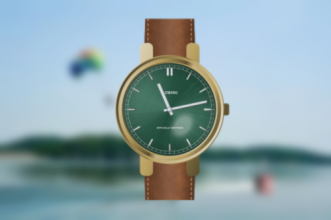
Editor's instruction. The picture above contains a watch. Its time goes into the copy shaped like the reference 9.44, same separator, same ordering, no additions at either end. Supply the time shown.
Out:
11.13
